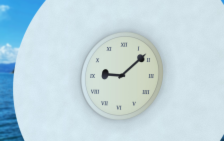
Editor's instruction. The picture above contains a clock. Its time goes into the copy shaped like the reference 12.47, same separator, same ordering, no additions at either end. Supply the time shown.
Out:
9.08
